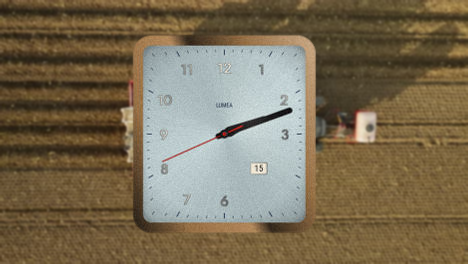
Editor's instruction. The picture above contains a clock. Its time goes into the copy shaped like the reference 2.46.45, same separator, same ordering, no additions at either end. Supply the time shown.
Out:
2.11.41
